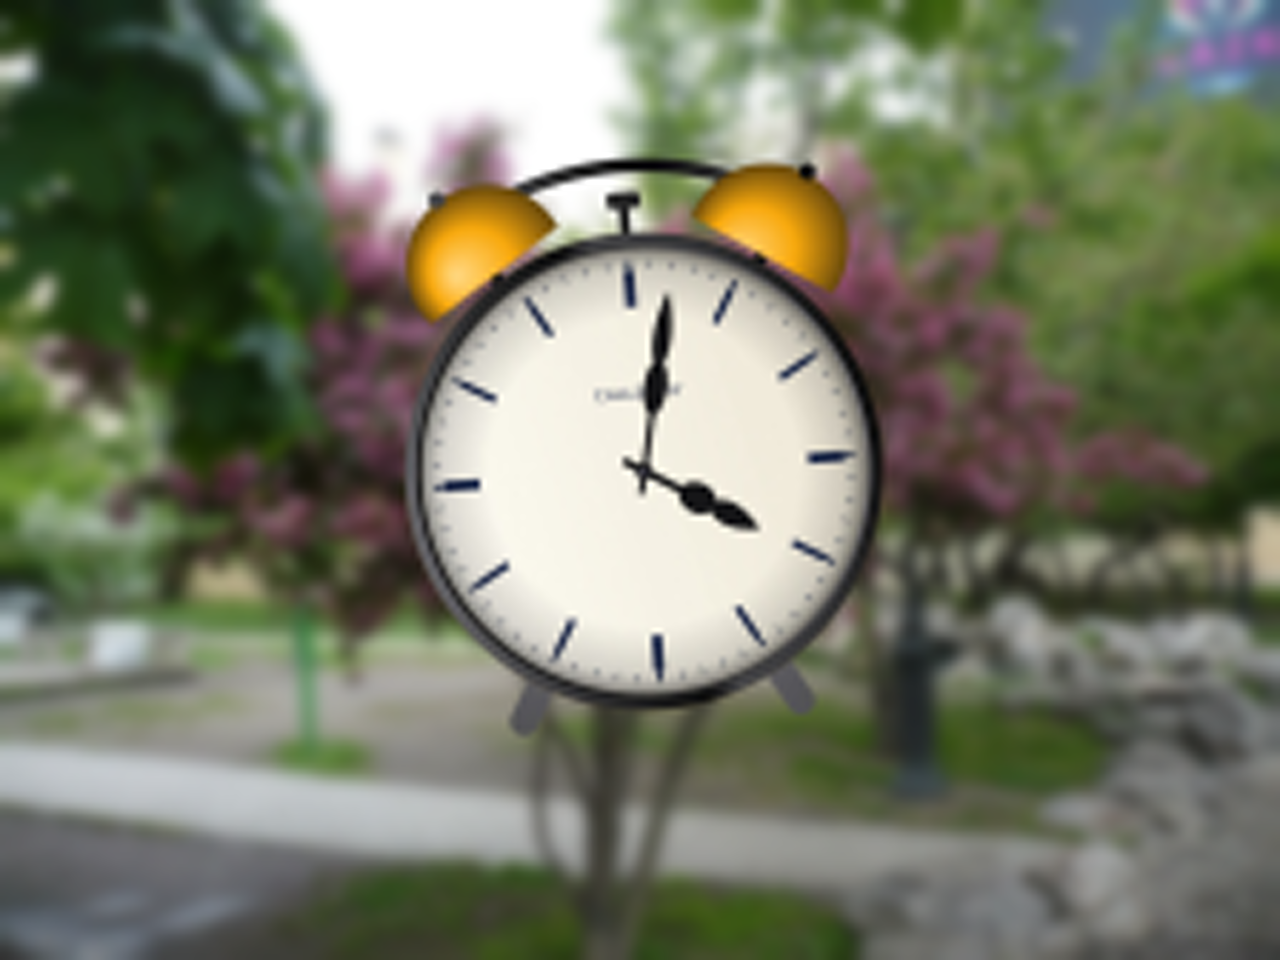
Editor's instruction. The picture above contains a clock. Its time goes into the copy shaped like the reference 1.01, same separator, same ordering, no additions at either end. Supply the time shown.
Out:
4.02
